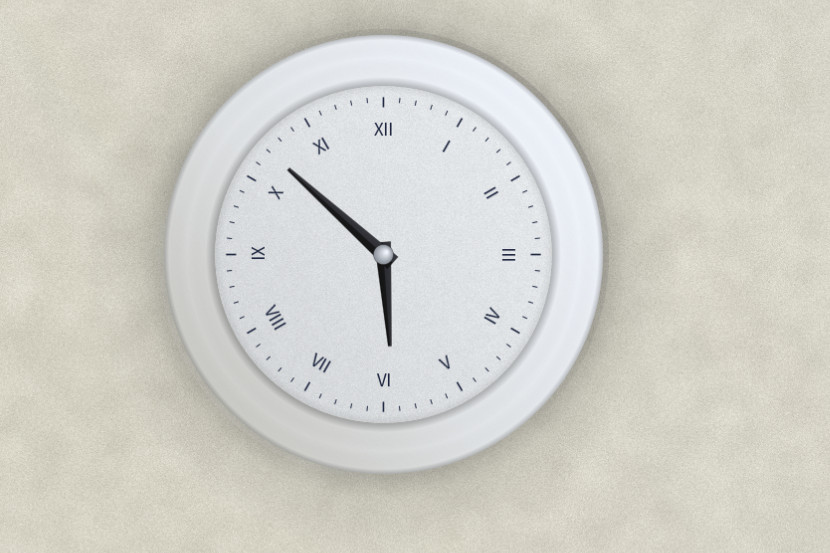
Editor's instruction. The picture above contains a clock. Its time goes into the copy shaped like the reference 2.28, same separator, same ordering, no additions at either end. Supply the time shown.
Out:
5.52
